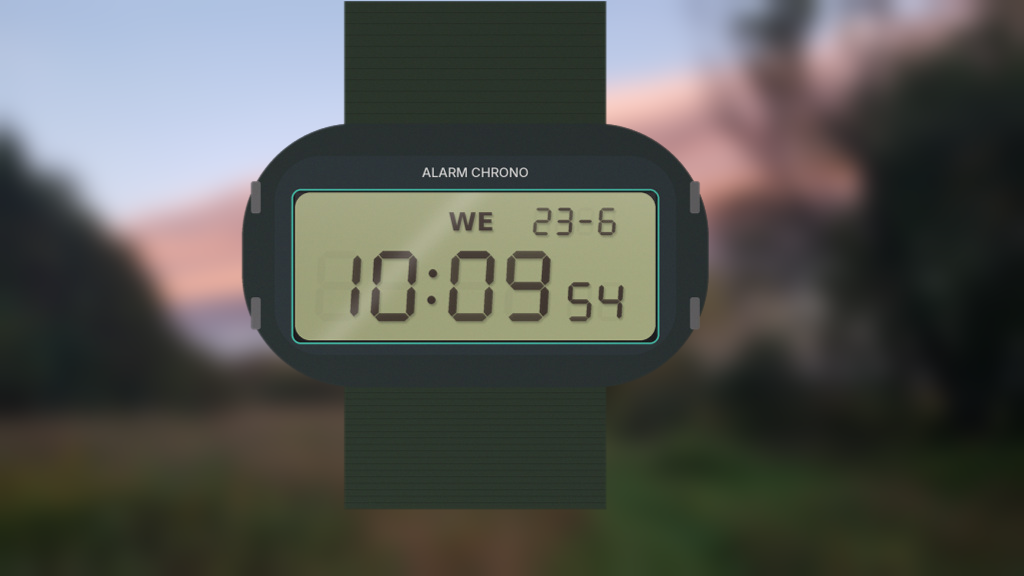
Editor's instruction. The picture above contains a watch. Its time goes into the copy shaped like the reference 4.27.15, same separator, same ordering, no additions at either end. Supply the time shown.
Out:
10.09.54
